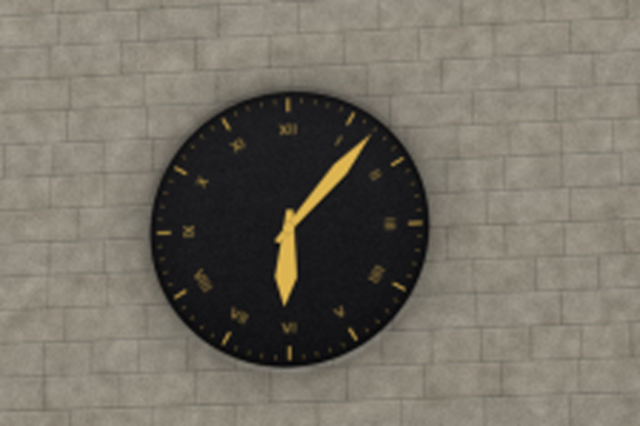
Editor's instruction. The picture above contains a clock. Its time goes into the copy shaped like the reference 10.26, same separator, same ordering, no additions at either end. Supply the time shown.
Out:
6.07
